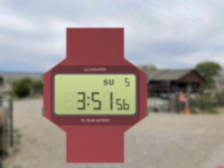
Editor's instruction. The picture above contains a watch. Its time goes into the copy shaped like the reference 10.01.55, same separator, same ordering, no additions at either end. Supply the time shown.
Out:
3.51.56
